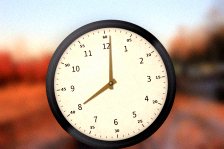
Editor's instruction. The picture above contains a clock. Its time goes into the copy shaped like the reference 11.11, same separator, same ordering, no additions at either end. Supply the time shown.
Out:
8.01
